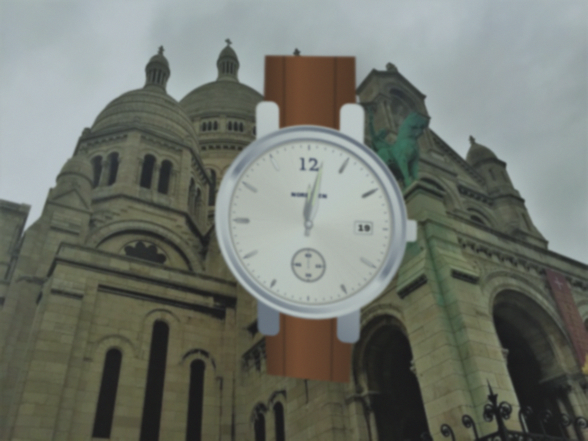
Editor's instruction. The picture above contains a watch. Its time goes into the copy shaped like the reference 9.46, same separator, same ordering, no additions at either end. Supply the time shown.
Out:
12.02
